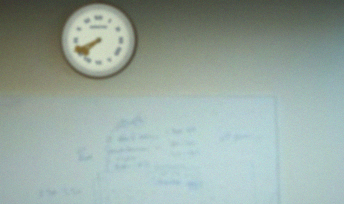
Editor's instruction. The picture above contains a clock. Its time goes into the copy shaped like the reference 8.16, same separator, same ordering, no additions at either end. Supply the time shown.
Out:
7.41
